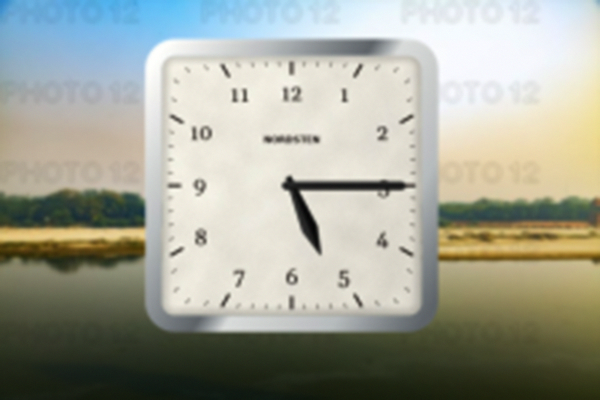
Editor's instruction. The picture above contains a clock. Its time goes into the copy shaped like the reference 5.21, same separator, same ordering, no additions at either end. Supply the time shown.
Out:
5.15
